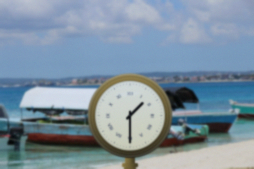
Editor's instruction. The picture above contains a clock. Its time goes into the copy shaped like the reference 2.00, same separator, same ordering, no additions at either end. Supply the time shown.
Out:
1.30
